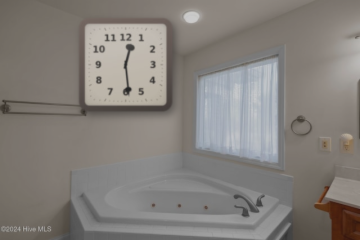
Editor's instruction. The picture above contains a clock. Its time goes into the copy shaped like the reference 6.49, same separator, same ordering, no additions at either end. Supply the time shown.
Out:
12.29
